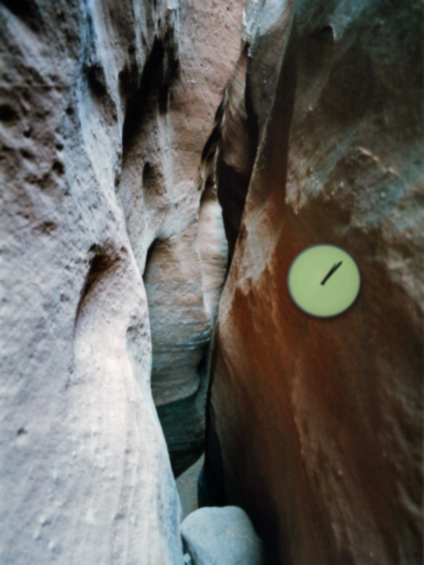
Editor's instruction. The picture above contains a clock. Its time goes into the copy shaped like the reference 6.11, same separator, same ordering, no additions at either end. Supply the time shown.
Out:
1.07
